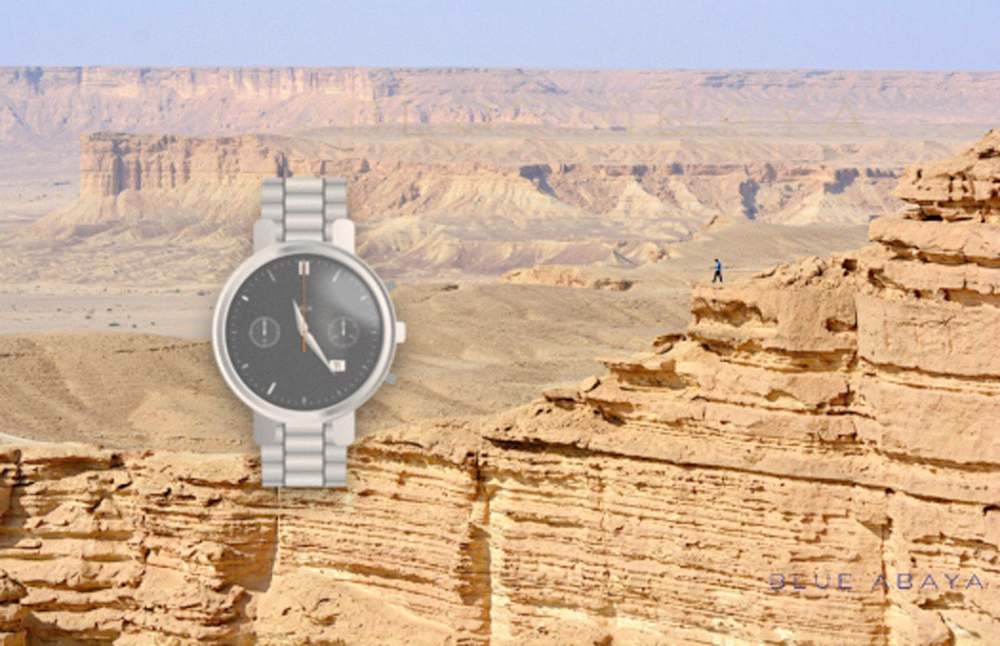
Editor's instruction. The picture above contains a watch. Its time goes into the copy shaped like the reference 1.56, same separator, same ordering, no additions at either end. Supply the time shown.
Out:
11.24
